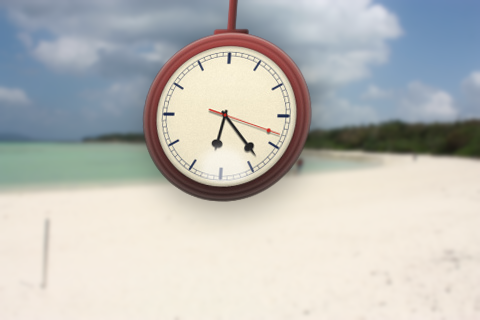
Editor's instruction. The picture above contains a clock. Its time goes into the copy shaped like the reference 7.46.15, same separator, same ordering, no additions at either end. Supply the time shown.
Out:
6.23.18
